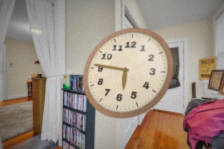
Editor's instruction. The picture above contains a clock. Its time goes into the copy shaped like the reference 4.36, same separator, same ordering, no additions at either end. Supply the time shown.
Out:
5.46
